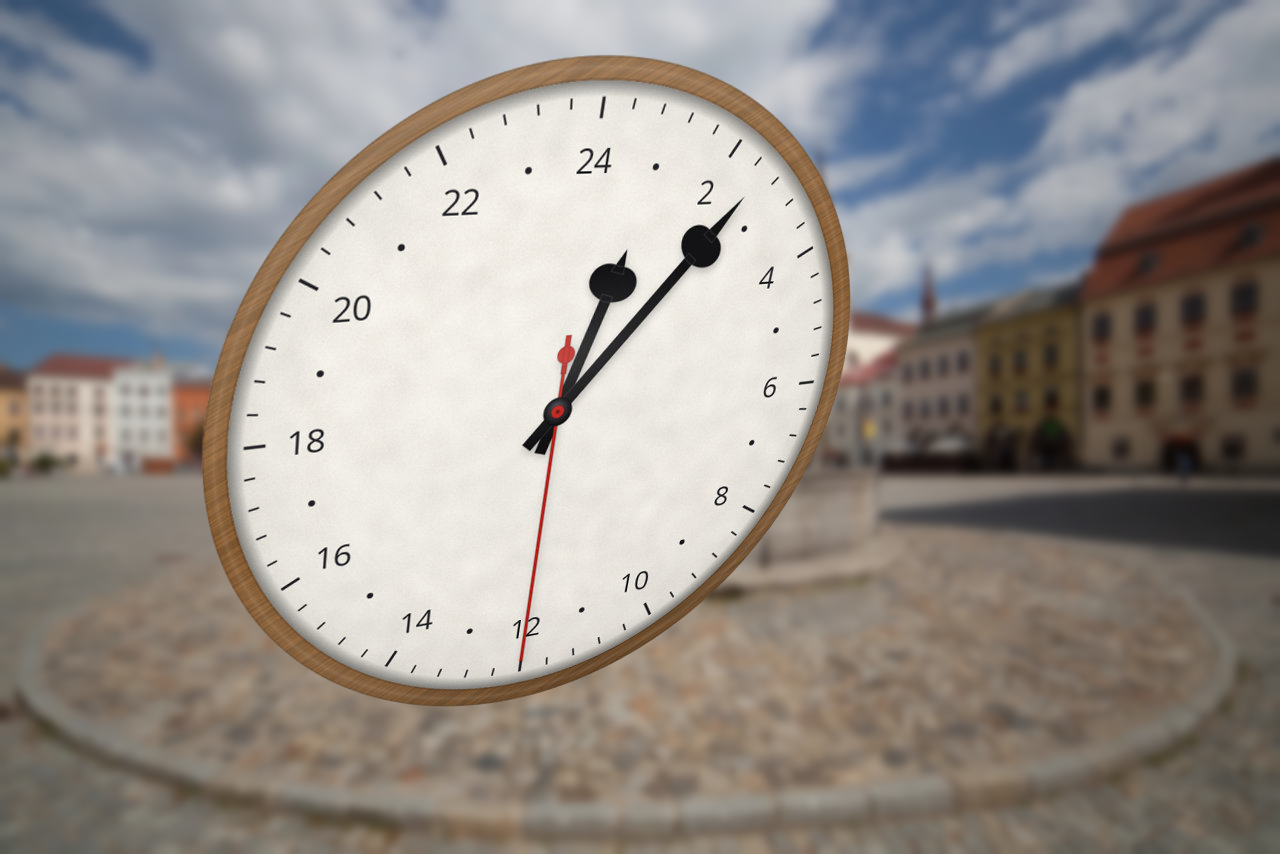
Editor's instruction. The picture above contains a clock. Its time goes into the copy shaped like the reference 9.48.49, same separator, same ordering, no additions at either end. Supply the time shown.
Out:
1.06.30
